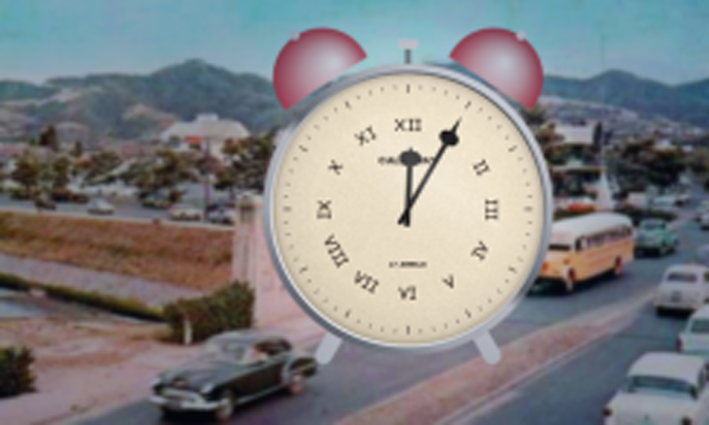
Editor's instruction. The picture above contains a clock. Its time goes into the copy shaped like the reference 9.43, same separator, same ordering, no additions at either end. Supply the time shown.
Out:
12.05
